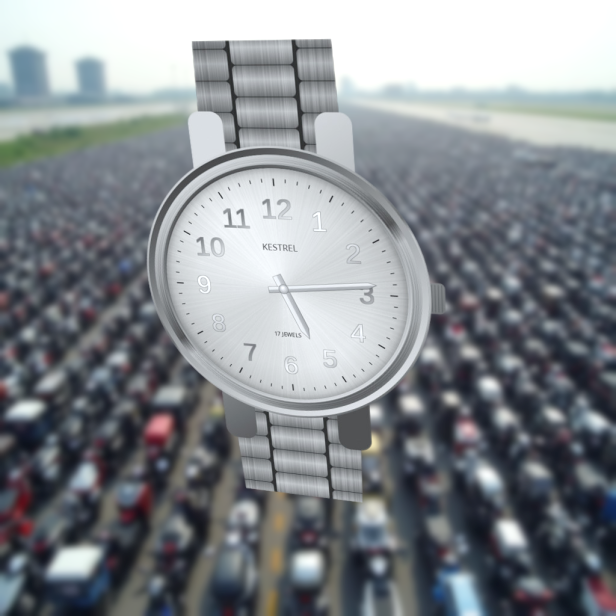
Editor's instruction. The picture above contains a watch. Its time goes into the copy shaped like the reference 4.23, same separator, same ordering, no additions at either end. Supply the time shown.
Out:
5.14
